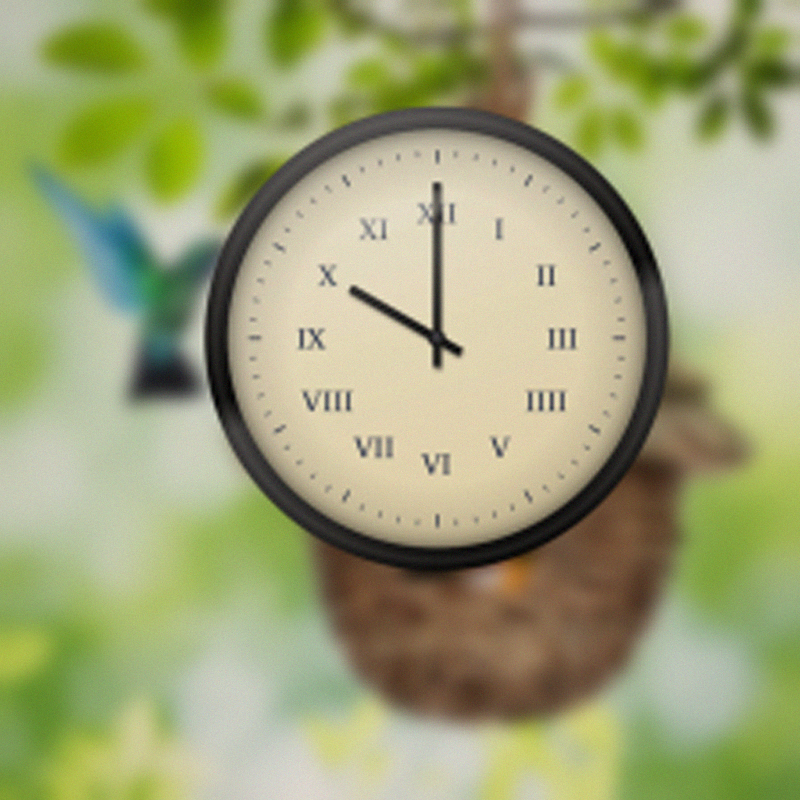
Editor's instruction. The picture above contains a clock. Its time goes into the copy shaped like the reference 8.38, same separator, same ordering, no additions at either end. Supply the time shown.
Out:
10.00
